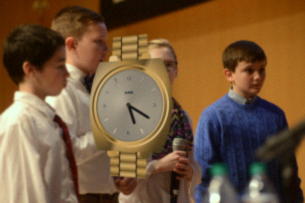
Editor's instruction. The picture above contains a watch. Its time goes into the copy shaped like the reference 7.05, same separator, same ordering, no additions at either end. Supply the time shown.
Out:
5.20
